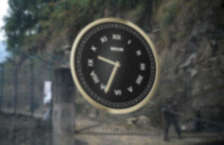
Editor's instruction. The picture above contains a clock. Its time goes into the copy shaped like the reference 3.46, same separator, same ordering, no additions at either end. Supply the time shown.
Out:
9.34
